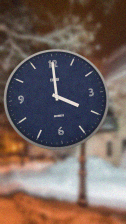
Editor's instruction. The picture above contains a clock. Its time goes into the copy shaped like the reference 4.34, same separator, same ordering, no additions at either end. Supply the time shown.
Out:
4.00
